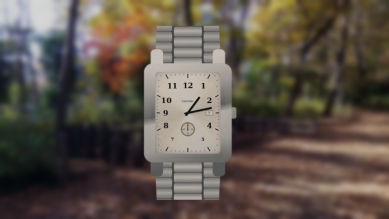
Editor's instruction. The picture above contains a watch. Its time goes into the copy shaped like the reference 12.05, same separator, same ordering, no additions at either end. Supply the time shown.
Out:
1.13
